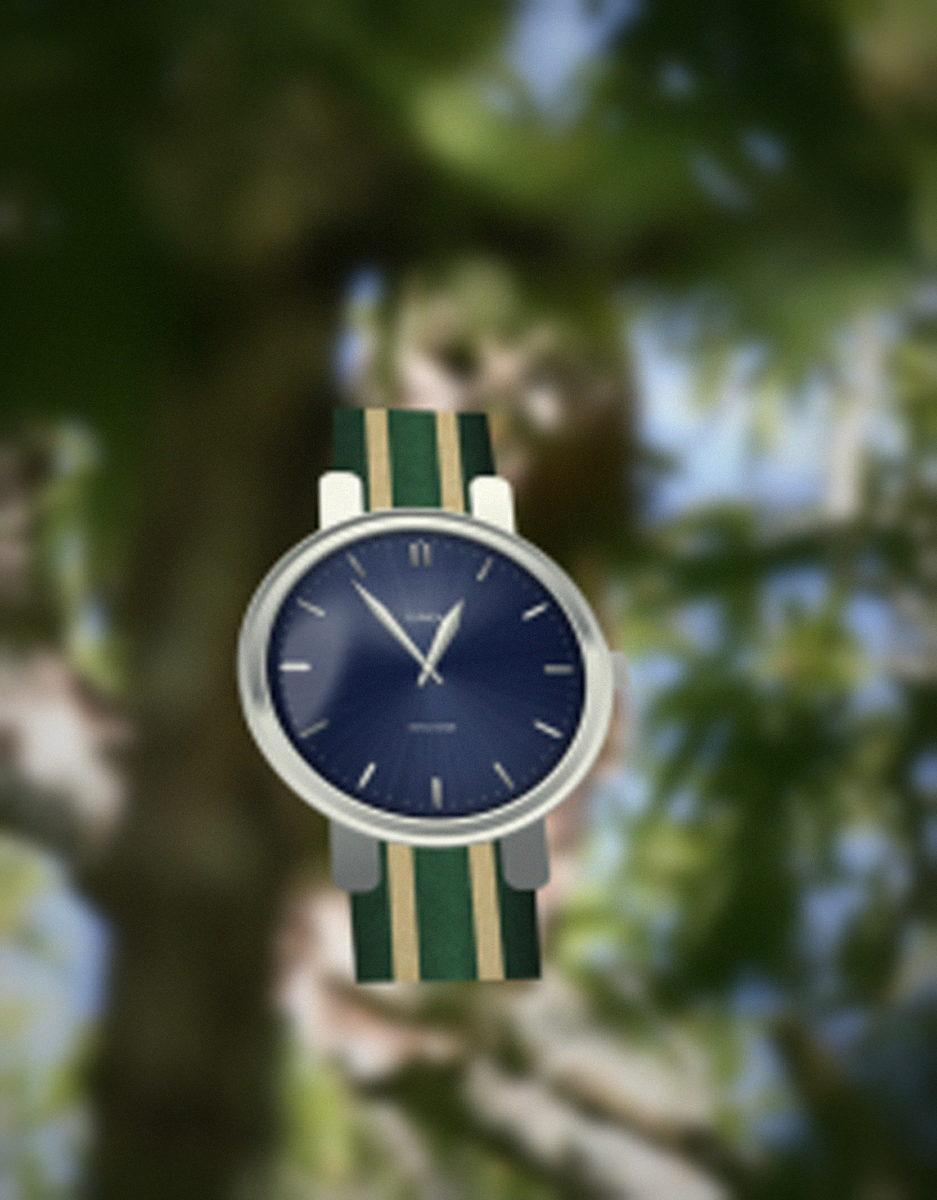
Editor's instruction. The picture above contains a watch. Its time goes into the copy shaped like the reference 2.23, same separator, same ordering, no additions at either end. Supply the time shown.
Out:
12.54
